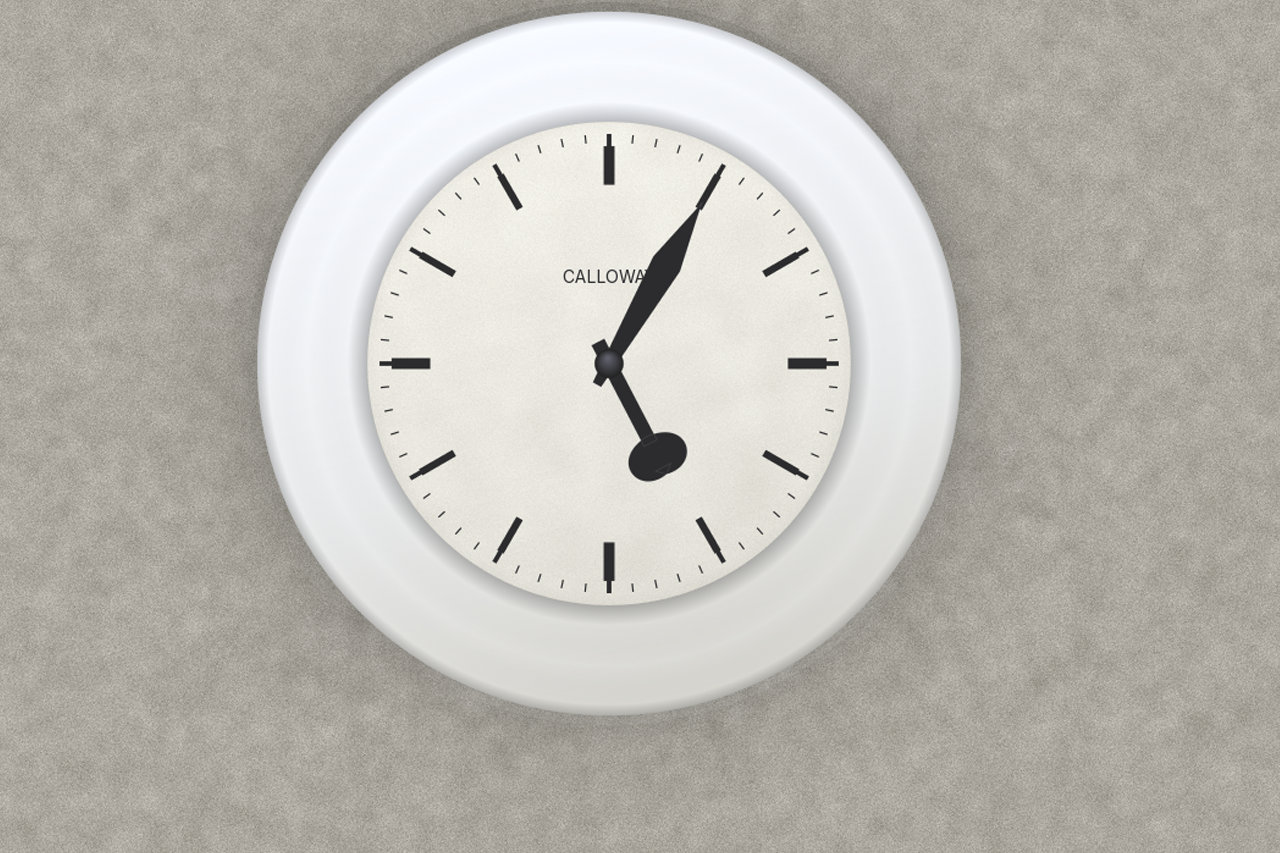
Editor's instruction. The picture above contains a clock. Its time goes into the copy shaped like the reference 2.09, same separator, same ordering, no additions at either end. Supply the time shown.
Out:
5.05
